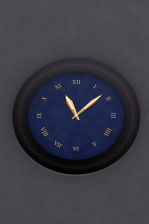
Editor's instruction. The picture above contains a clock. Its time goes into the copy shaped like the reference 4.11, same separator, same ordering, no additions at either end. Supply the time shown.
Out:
11.08
